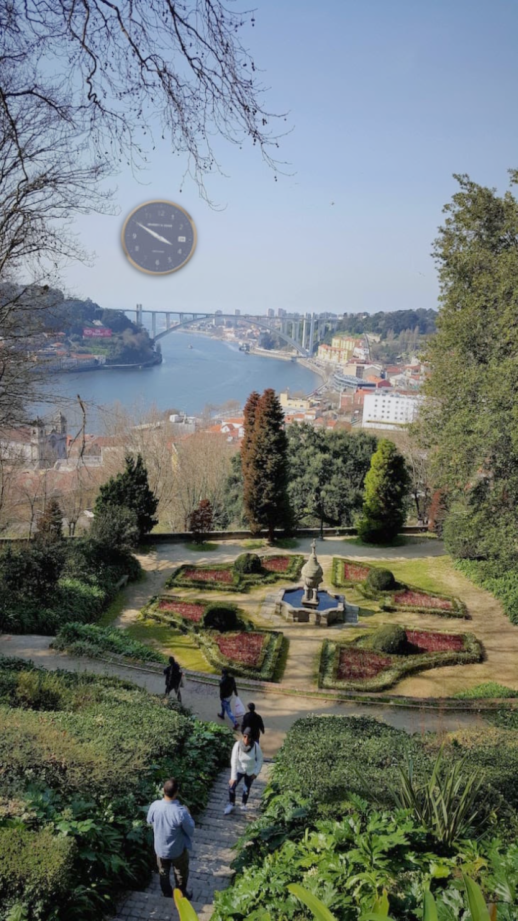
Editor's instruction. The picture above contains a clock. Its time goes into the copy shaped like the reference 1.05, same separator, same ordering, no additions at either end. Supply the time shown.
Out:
3.50
